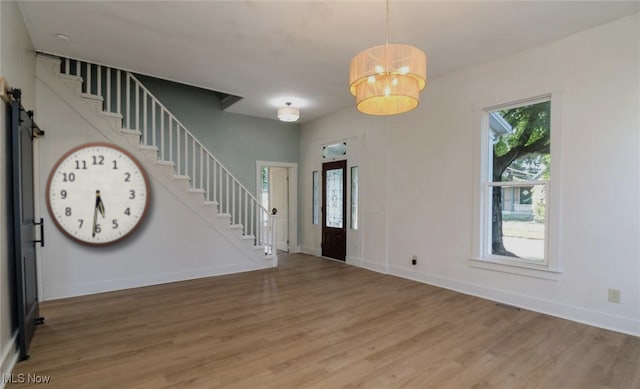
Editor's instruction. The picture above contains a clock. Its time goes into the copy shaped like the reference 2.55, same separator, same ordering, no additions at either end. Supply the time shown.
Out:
5.31
